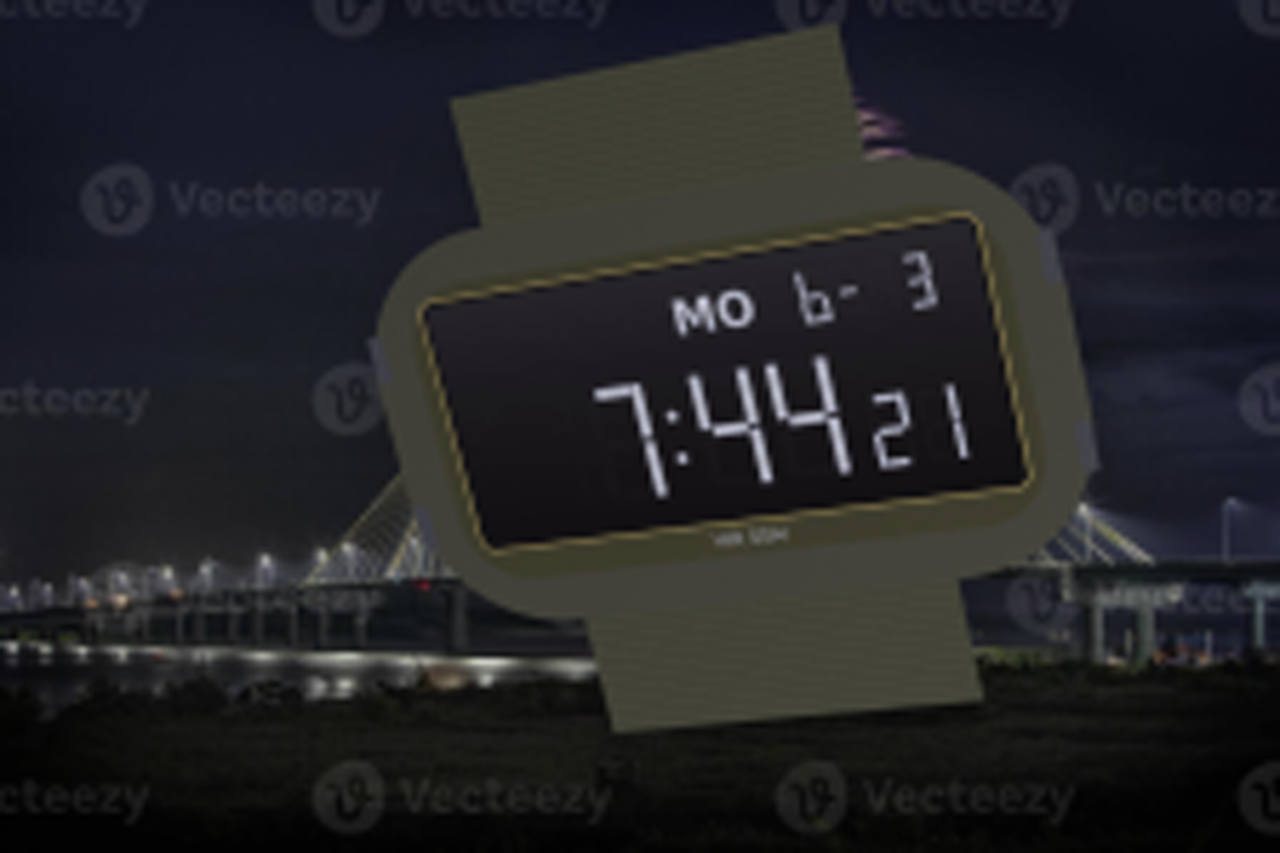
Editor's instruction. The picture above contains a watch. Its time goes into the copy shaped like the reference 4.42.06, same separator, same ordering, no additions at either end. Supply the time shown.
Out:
7.44.21
